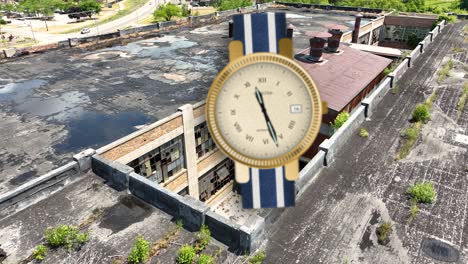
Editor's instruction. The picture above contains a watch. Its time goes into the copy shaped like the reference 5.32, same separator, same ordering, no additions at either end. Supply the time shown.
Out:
11.27
